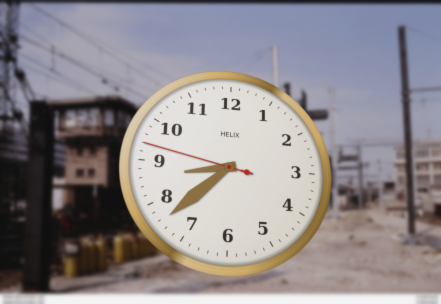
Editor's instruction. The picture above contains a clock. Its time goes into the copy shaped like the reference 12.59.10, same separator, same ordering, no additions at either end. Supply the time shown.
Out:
8.37.47
